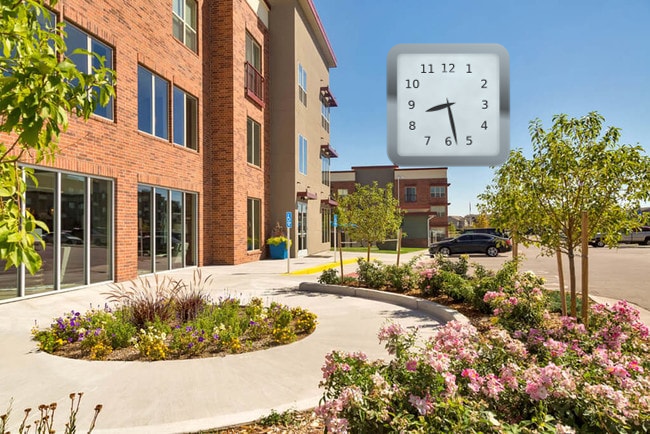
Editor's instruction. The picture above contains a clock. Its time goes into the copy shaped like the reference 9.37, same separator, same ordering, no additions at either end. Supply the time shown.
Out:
8.28
